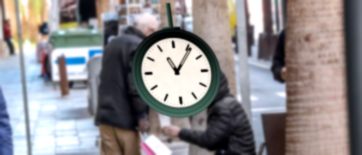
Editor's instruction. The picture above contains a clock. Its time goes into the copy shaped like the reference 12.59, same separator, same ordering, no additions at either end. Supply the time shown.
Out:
11.06
